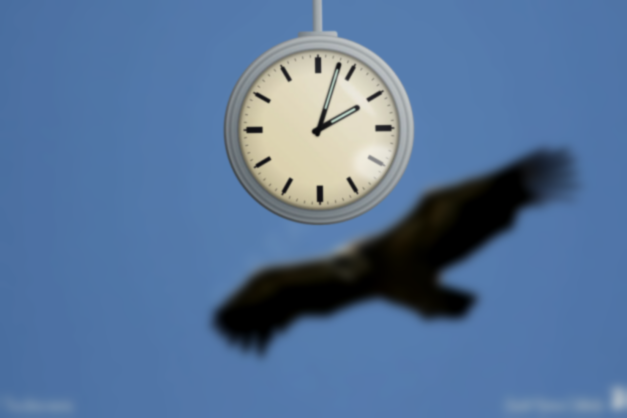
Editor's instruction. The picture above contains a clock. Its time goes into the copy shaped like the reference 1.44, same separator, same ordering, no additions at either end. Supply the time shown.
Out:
2.03
